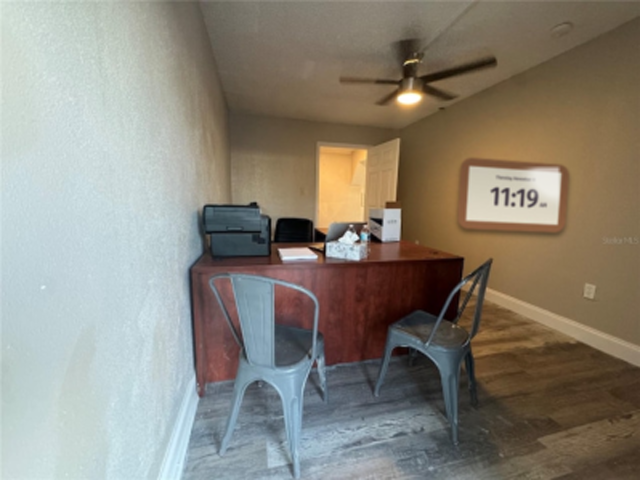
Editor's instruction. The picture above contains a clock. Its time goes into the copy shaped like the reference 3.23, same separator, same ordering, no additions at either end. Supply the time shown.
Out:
11.19
